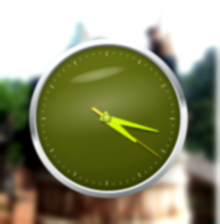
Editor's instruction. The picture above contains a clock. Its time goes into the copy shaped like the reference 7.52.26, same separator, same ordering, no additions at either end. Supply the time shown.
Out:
4.17.21
